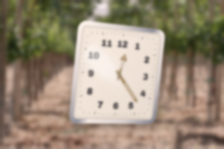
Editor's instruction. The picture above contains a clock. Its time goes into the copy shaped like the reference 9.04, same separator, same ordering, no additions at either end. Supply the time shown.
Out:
12.23
